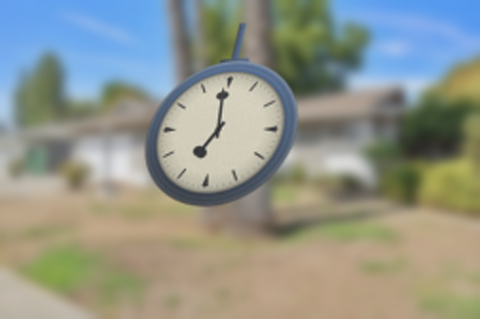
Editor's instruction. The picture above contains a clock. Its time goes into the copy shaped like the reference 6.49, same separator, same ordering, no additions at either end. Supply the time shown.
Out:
6.59
